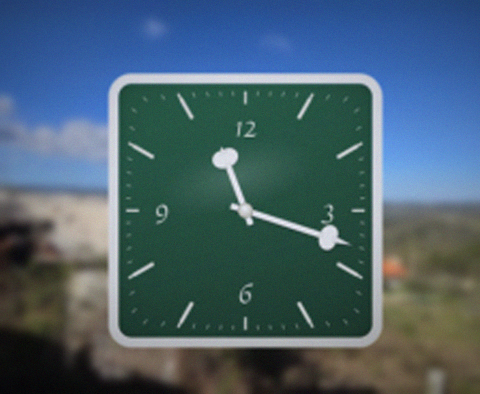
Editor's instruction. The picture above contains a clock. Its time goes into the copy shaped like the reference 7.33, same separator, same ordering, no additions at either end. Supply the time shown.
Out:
11.18
